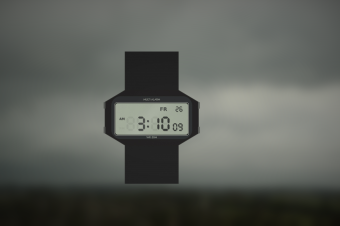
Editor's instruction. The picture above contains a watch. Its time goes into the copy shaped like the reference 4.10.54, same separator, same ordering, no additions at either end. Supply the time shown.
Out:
3.10.09
